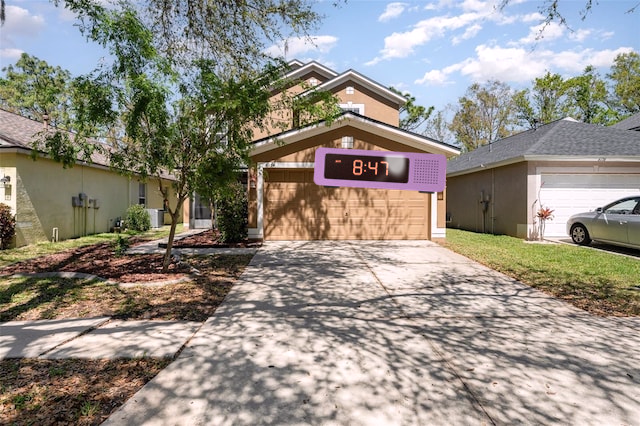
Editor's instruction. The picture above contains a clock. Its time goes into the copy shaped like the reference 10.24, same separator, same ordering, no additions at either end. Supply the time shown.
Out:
8.47
